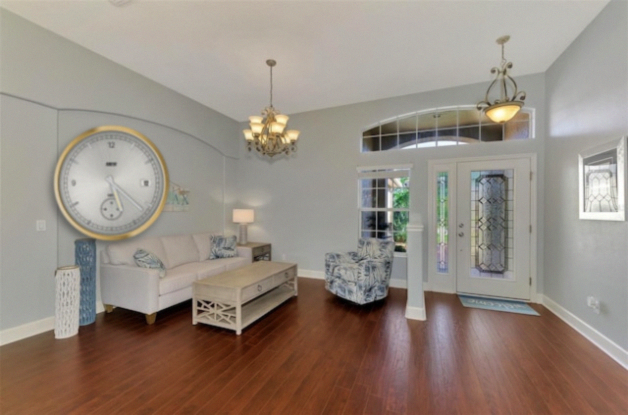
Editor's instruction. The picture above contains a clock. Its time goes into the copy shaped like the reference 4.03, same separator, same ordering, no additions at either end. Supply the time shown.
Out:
5.22
